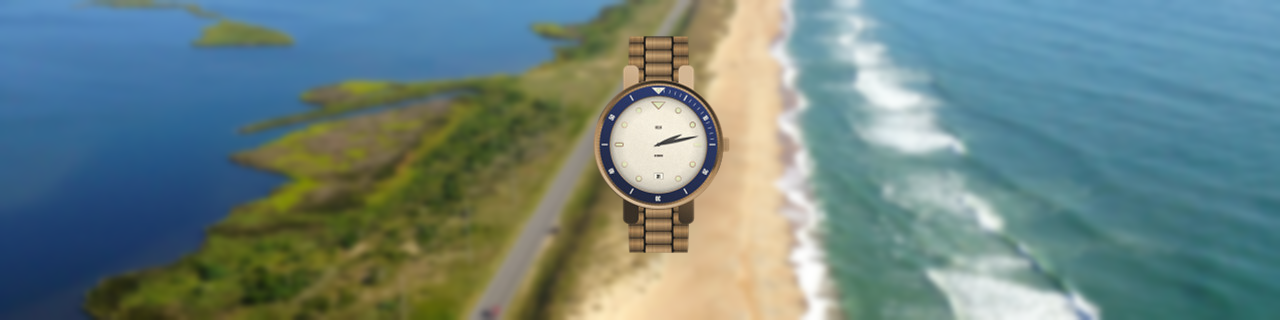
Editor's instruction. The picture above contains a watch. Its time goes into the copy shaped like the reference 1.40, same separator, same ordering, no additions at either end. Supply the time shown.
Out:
2.13
